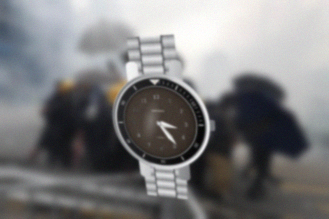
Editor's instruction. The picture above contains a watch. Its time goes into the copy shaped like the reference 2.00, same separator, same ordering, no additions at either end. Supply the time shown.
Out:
3.24
